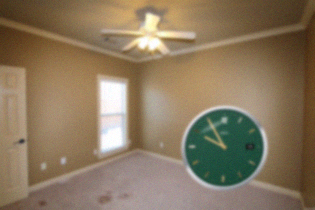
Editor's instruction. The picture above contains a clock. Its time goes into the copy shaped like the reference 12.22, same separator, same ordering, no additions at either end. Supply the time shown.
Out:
9.55
